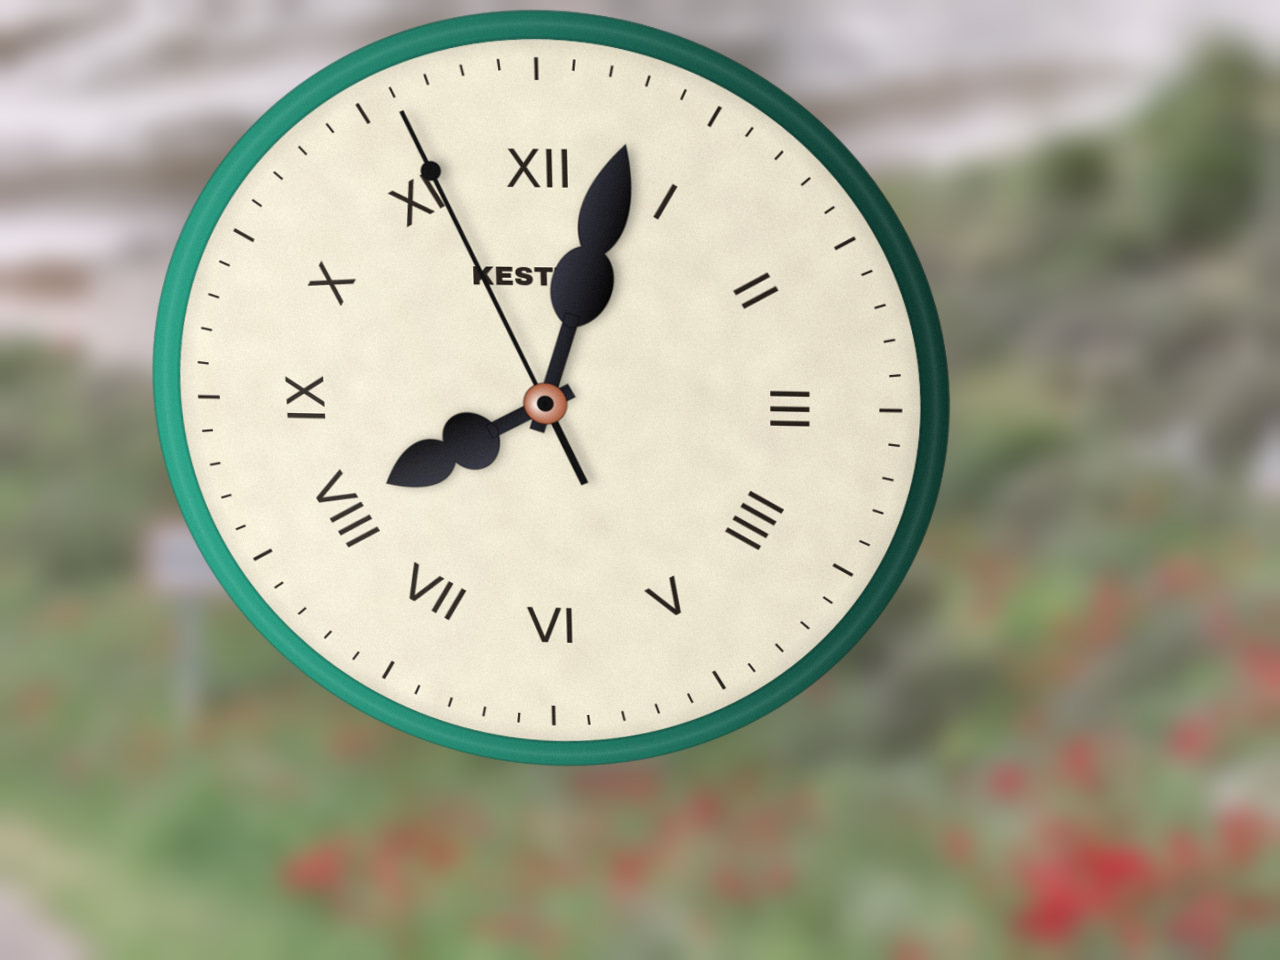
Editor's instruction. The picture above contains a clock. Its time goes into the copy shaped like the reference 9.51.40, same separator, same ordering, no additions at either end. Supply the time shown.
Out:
8.02.56
